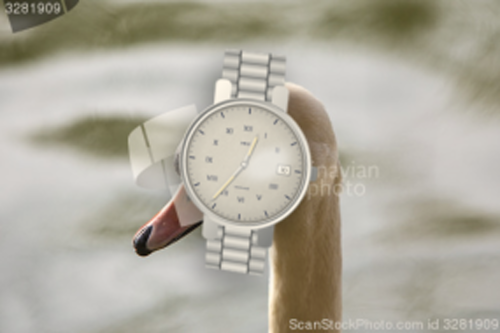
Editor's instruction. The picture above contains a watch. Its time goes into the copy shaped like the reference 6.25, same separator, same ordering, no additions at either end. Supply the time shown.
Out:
12.36
